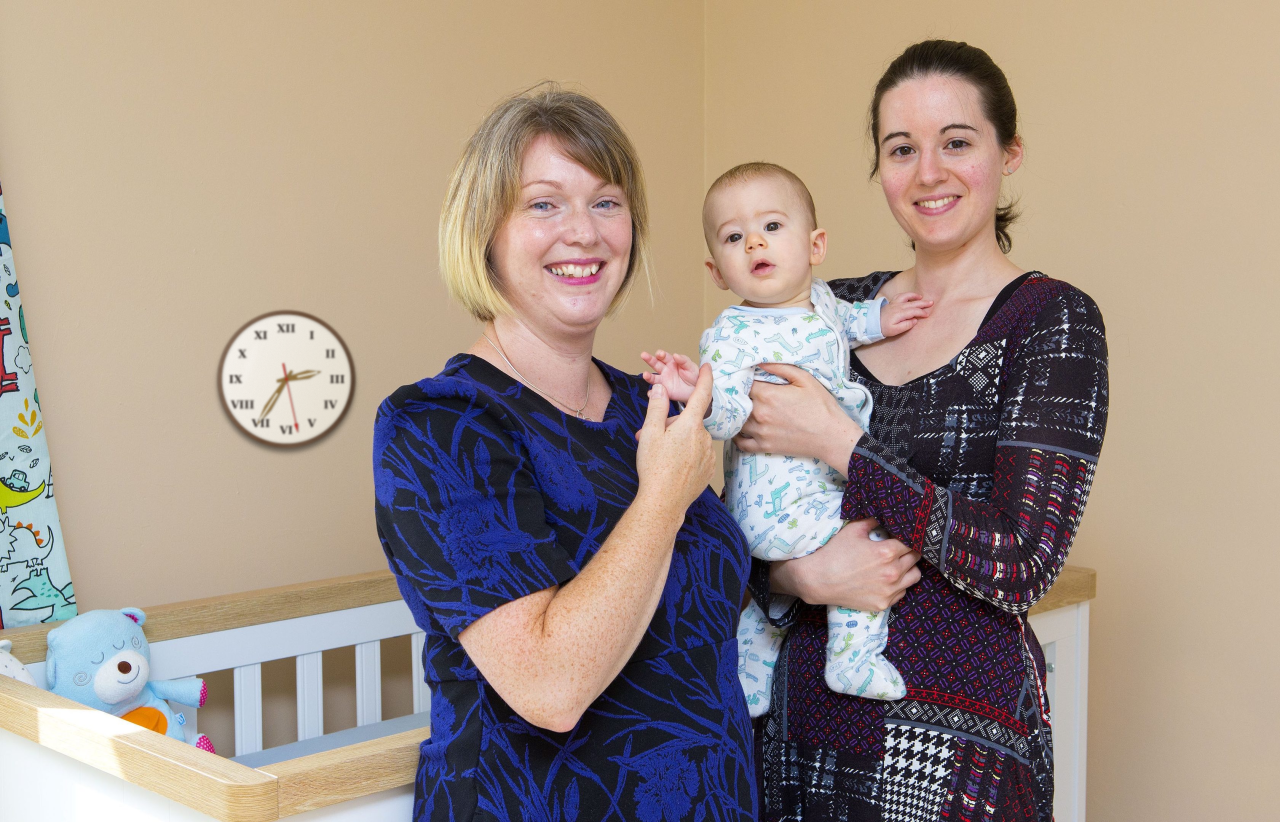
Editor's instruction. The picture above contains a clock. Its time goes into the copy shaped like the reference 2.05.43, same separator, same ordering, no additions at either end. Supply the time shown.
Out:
2.35.28
